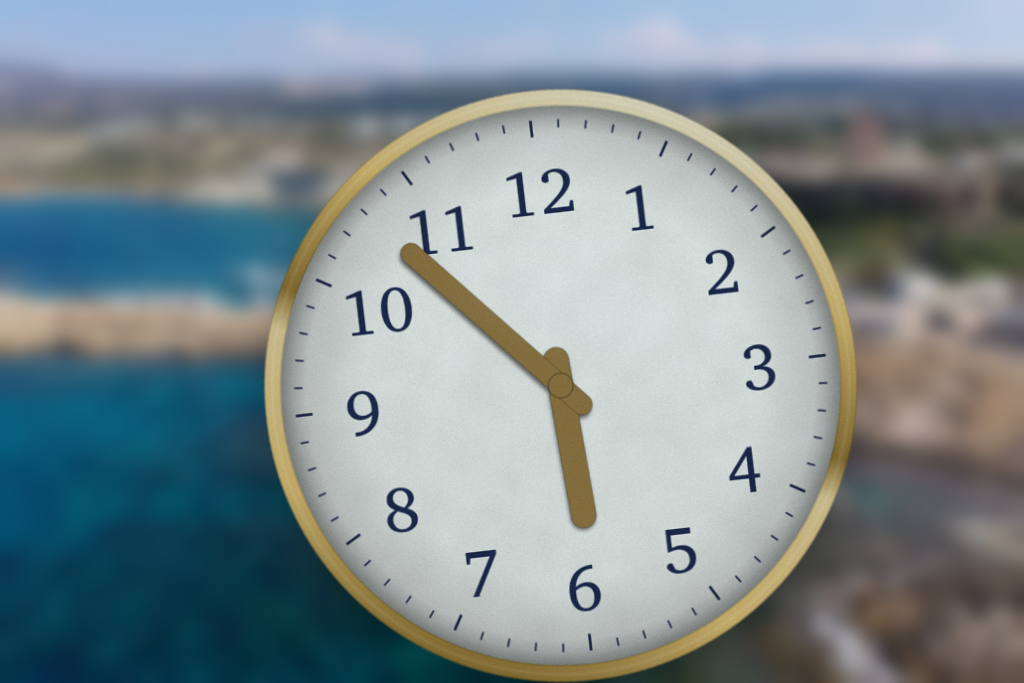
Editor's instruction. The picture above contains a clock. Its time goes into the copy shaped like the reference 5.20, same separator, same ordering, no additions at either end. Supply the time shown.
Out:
5.53
